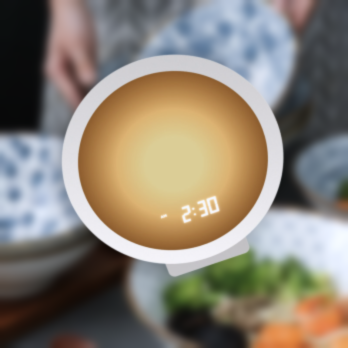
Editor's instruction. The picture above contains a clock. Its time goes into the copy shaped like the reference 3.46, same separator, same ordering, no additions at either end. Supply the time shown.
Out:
2.30
